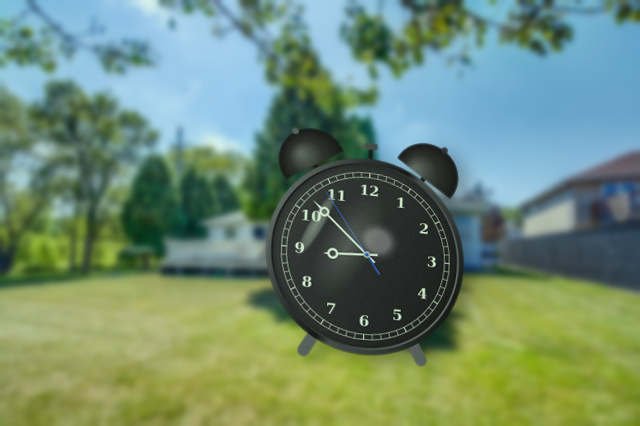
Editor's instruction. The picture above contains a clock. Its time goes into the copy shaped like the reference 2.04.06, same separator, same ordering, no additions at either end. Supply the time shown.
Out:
8.51.54
